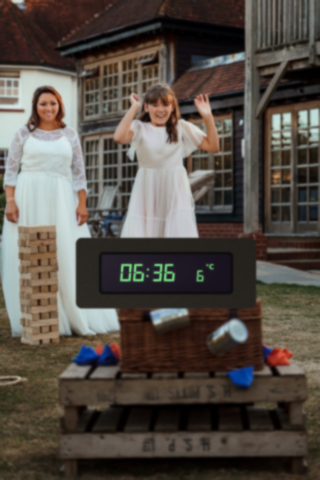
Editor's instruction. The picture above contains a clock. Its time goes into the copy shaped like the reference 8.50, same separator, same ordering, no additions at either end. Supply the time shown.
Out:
6.36
